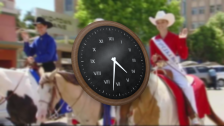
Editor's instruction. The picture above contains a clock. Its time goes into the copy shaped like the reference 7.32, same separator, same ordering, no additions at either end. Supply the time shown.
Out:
4.32
